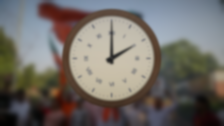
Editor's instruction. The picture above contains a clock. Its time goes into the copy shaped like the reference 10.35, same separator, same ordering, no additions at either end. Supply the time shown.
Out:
2.00
